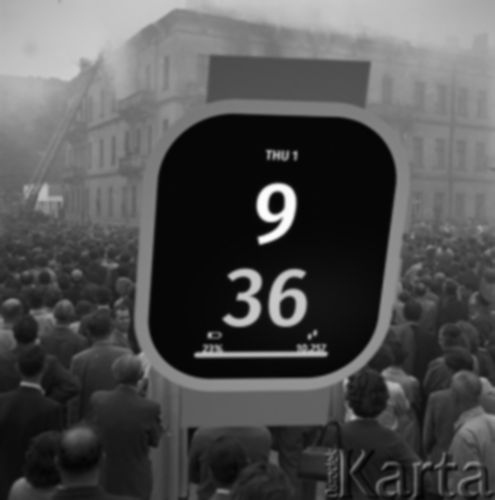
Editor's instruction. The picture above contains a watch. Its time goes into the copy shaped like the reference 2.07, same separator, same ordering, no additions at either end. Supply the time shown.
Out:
9.36
